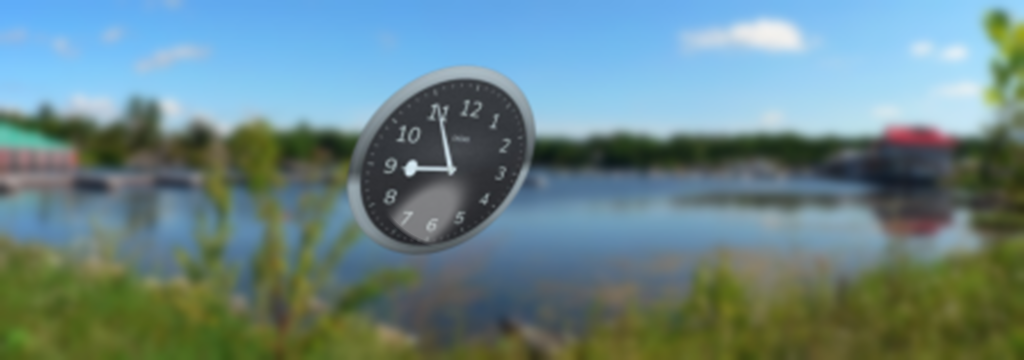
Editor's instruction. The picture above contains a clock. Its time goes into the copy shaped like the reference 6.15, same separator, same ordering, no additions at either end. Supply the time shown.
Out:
8.55
